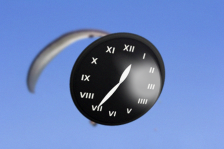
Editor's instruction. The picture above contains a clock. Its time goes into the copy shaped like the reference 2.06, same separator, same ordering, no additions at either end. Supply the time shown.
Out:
12.35
